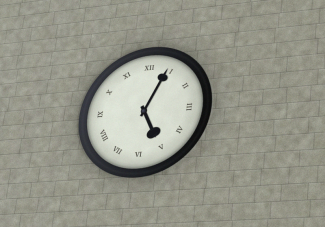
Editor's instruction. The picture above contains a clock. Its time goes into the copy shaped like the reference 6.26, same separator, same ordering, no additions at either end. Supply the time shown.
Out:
5.04
